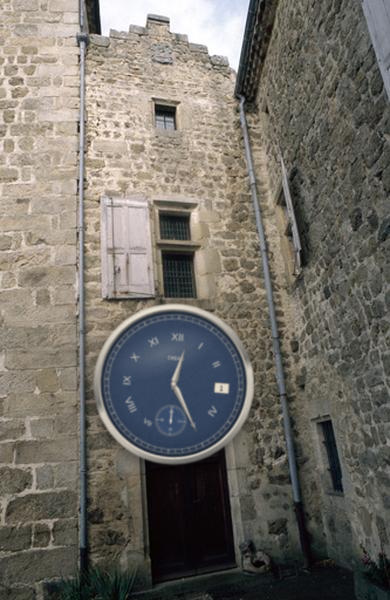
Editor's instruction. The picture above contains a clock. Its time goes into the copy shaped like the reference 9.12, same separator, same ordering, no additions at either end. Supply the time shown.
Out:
12.25
